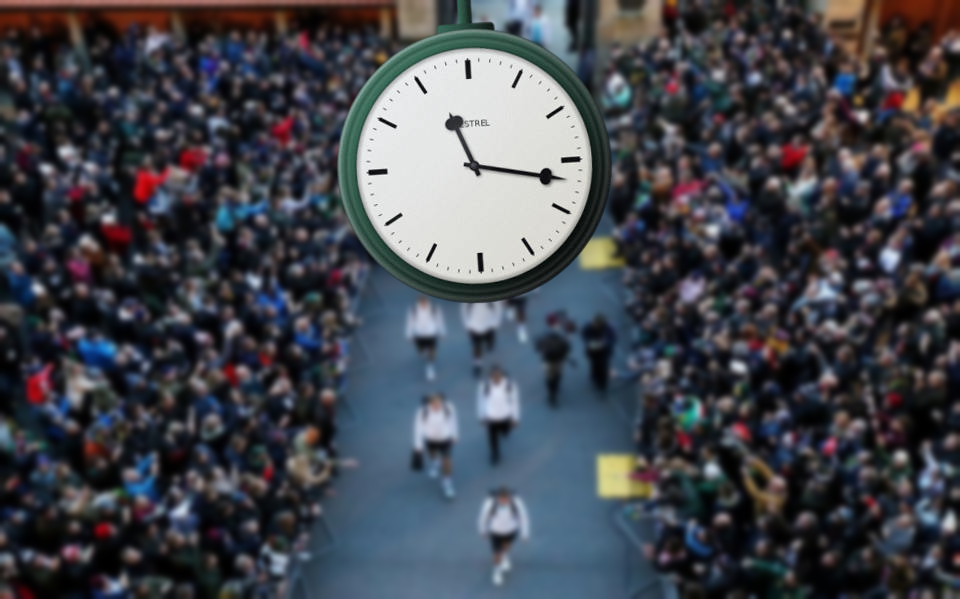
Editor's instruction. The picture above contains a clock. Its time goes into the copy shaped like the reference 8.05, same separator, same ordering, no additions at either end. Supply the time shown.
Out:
11.17
